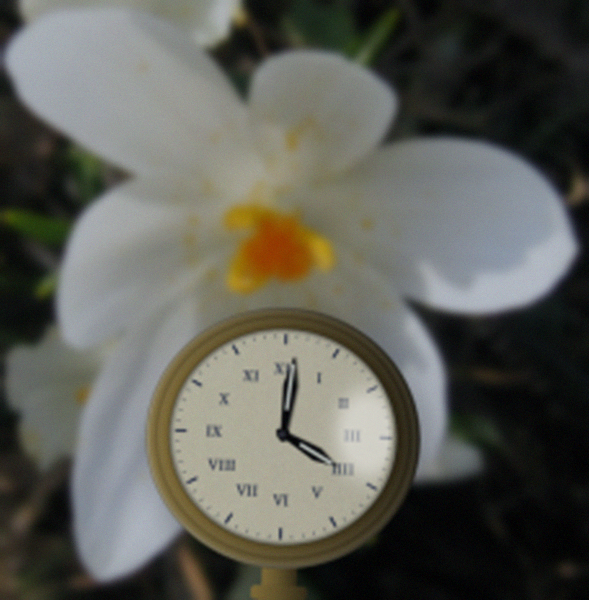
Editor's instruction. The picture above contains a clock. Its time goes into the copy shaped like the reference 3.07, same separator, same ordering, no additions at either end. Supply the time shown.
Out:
4.01
